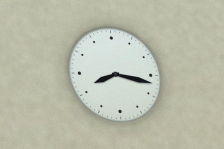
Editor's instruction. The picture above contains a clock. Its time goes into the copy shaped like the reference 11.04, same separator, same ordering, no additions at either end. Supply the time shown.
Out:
8.17
